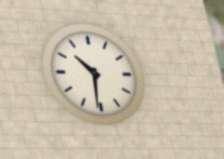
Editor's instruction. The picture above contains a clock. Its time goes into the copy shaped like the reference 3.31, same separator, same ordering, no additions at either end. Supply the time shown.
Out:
10.31
